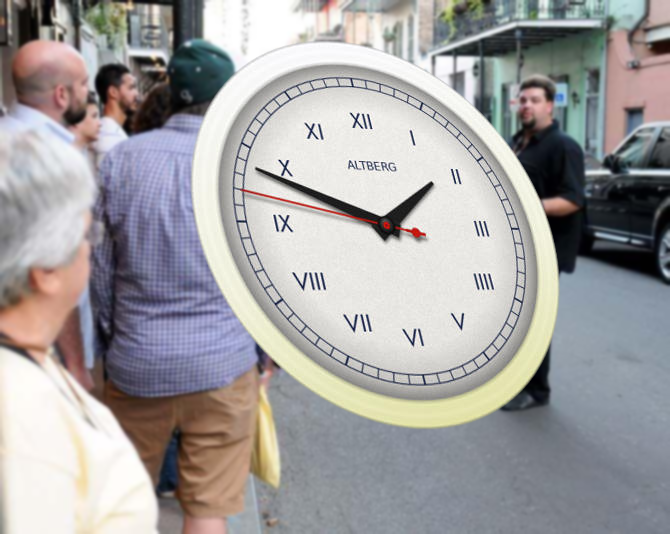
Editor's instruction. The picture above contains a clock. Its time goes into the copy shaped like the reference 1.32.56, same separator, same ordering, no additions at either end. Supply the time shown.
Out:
1.48.47
